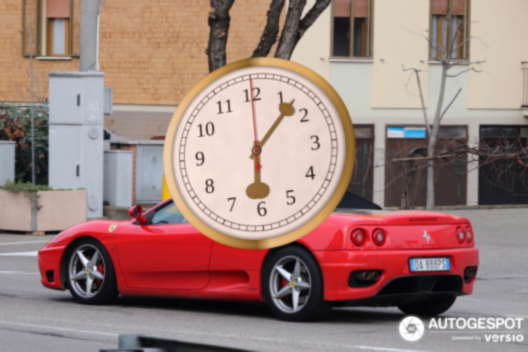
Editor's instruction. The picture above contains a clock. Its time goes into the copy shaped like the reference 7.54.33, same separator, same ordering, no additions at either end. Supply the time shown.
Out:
6.07.00
